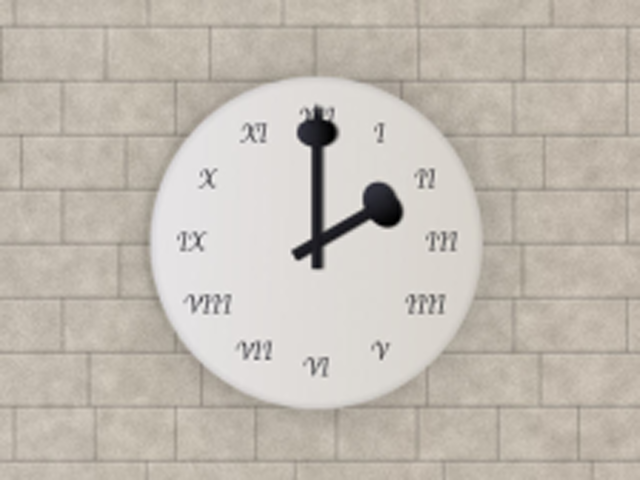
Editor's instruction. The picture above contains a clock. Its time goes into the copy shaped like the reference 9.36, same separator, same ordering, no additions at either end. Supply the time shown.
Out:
2.00
